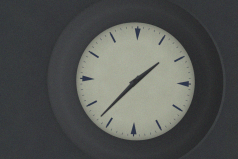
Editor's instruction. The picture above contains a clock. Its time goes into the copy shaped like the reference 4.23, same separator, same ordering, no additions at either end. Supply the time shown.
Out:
1.37
